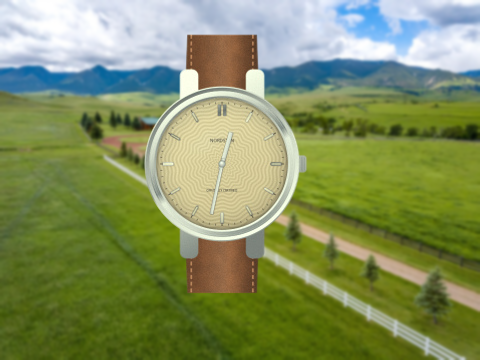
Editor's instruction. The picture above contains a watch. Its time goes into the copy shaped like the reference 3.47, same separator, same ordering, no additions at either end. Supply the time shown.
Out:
12.32
